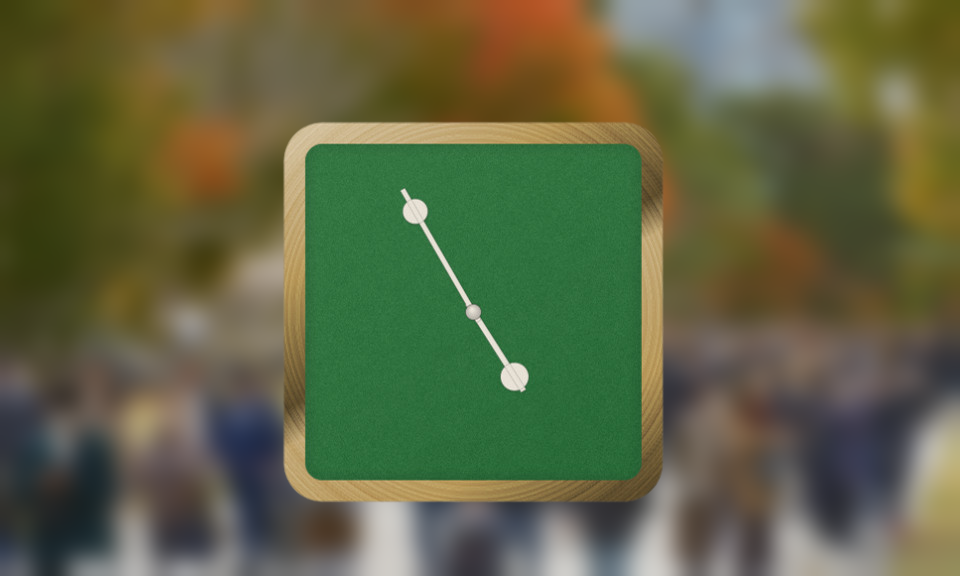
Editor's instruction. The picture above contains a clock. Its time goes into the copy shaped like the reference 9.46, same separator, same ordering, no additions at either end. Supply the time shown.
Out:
4.55
